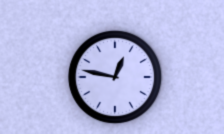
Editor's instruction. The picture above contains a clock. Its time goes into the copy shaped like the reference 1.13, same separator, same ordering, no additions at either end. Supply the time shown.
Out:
12.47
